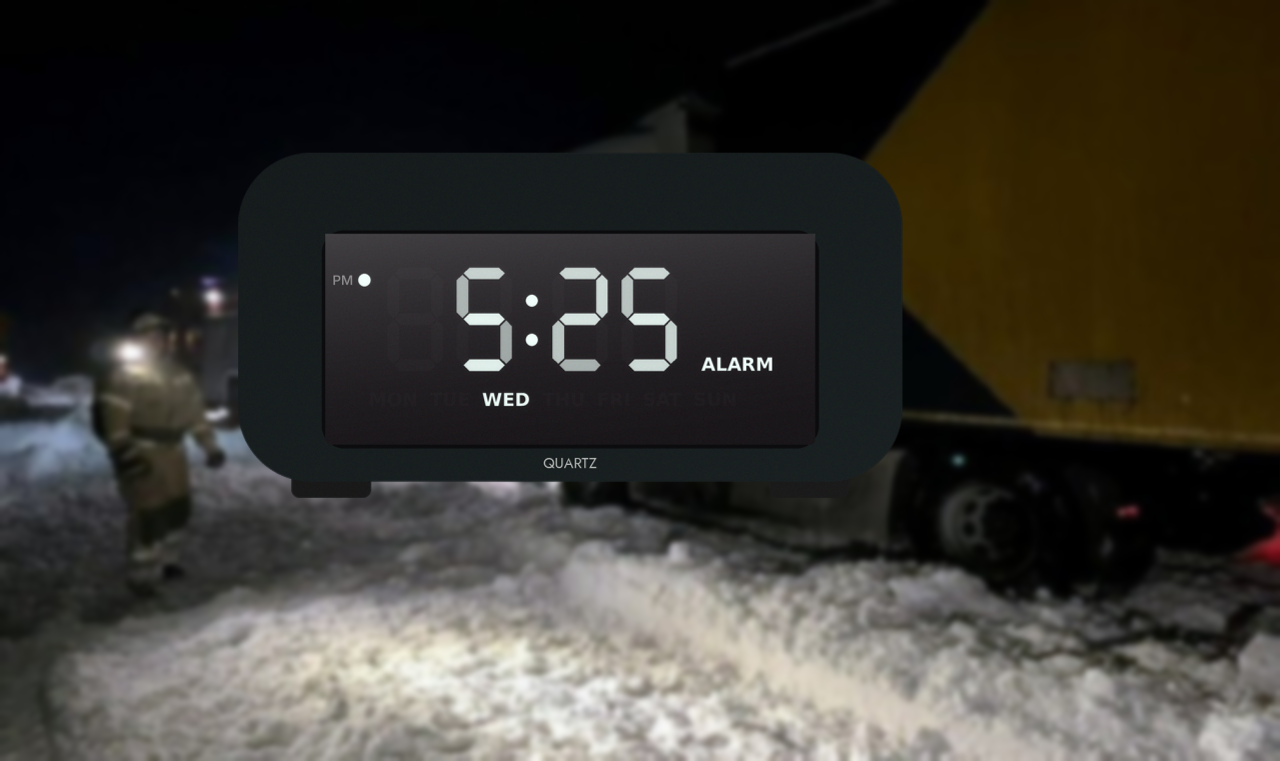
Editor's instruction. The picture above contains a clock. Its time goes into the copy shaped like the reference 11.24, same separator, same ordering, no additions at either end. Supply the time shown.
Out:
5.25
